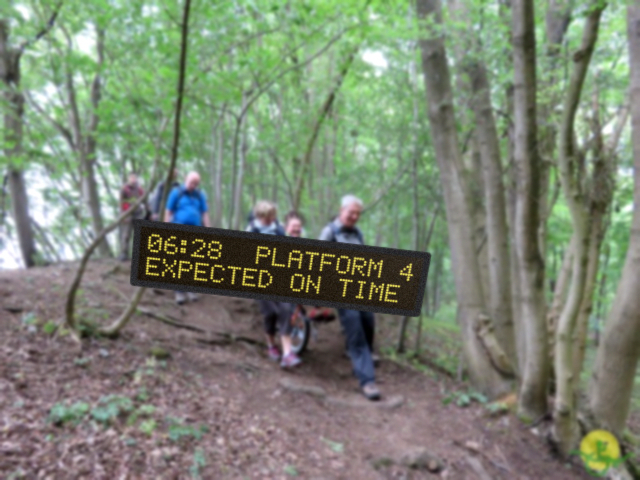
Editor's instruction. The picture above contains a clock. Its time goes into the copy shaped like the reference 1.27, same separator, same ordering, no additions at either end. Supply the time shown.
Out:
6.28
